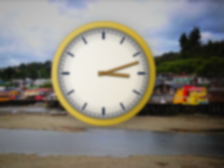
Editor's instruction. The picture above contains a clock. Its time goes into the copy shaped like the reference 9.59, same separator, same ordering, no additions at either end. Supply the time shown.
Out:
3.12
